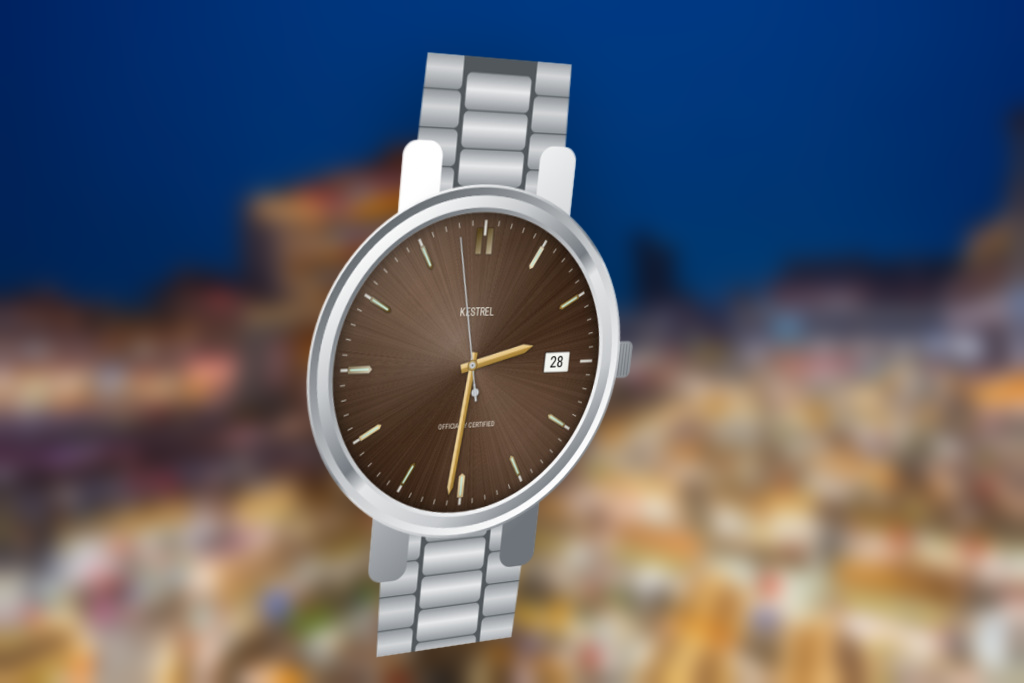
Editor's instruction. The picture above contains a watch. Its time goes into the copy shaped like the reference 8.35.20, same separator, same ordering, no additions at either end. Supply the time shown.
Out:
2.30.58
